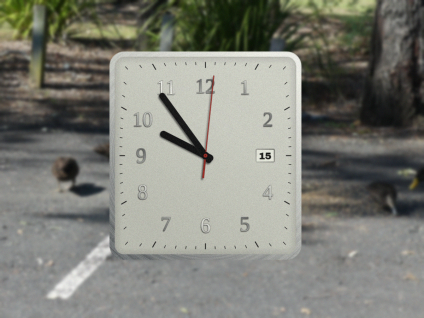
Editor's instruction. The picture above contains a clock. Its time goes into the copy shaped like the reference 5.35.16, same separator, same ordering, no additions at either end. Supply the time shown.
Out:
9.54.01
